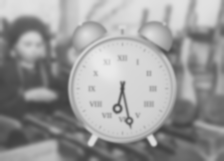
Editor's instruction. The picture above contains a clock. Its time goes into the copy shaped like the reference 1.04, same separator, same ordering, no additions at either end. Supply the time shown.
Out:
6.28
